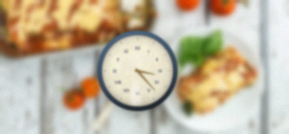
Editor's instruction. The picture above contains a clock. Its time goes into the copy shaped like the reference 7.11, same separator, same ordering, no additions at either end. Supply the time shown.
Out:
3.23
